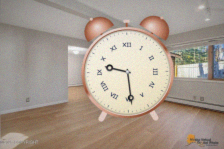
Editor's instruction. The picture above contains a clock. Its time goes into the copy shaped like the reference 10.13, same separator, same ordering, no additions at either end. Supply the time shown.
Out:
9.29
